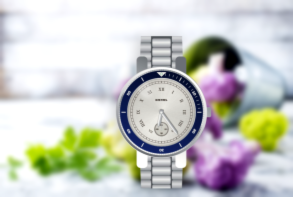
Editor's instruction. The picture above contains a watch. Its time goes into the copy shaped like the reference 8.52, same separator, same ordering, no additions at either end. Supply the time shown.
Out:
6.24
